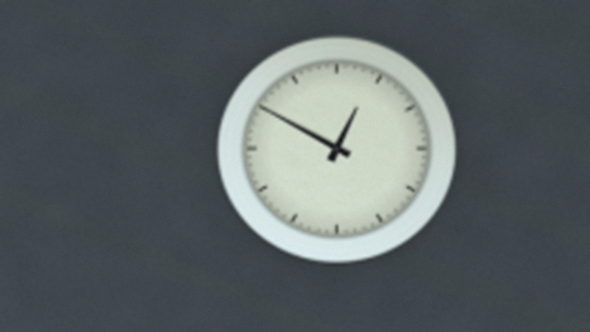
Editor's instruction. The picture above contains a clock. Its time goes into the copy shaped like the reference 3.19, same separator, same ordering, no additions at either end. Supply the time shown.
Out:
12.50
